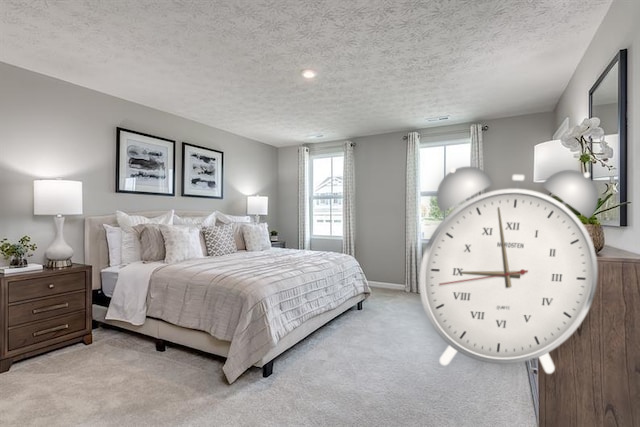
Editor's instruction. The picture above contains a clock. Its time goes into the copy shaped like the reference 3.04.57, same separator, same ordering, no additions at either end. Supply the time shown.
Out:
8.57.43
